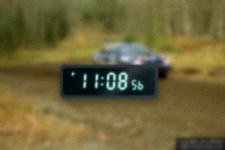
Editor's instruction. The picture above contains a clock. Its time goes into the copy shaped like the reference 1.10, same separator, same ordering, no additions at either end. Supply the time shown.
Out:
11.08
